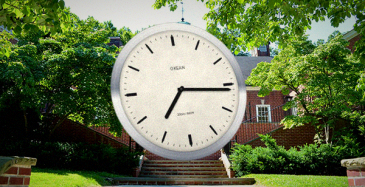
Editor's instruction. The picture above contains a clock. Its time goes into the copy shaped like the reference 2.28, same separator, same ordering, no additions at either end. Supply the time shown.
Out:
7.16
